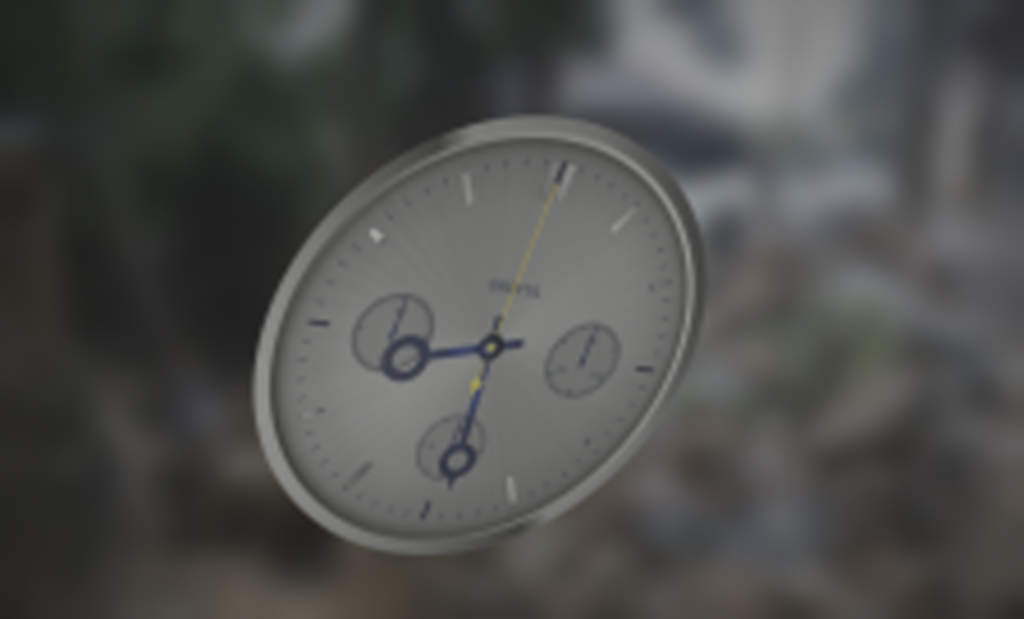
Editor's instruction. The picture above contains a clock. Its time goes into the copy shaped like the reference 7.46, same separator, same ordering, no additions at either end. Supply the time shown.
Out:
8.29
